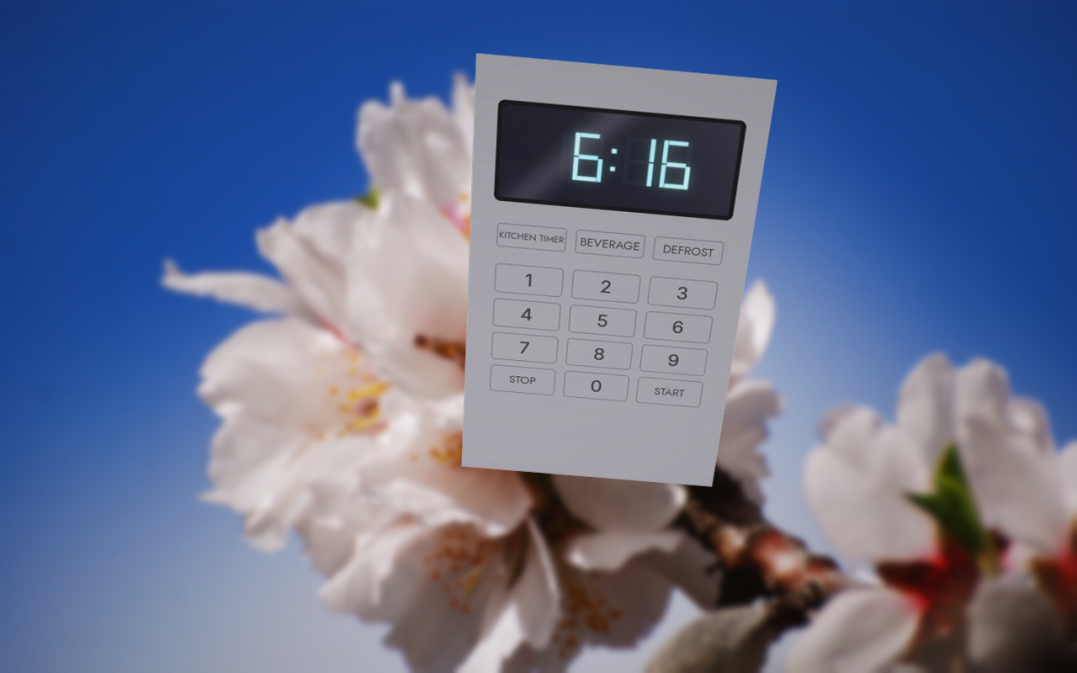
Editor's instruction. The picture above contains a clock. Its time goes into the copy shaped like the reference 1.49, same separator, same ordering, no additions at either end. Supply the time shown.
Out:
6.16
